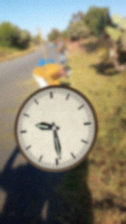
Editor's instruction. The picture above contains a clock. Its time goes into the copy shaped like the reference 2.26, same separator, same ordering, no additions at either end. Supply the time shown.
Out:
9.29
